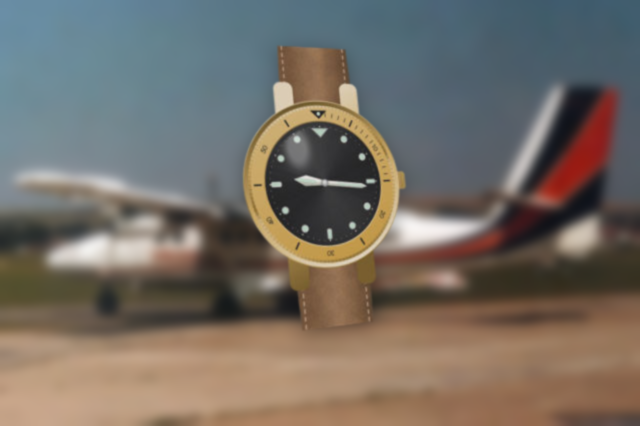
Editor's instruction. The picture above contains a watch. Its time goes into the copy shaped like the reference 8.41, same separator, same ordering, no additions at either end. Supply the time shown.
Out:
9.16
